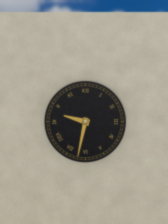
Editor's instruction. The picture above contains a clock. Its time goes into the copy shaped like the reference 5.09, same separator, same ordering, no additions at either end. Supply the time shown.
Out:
9.32
